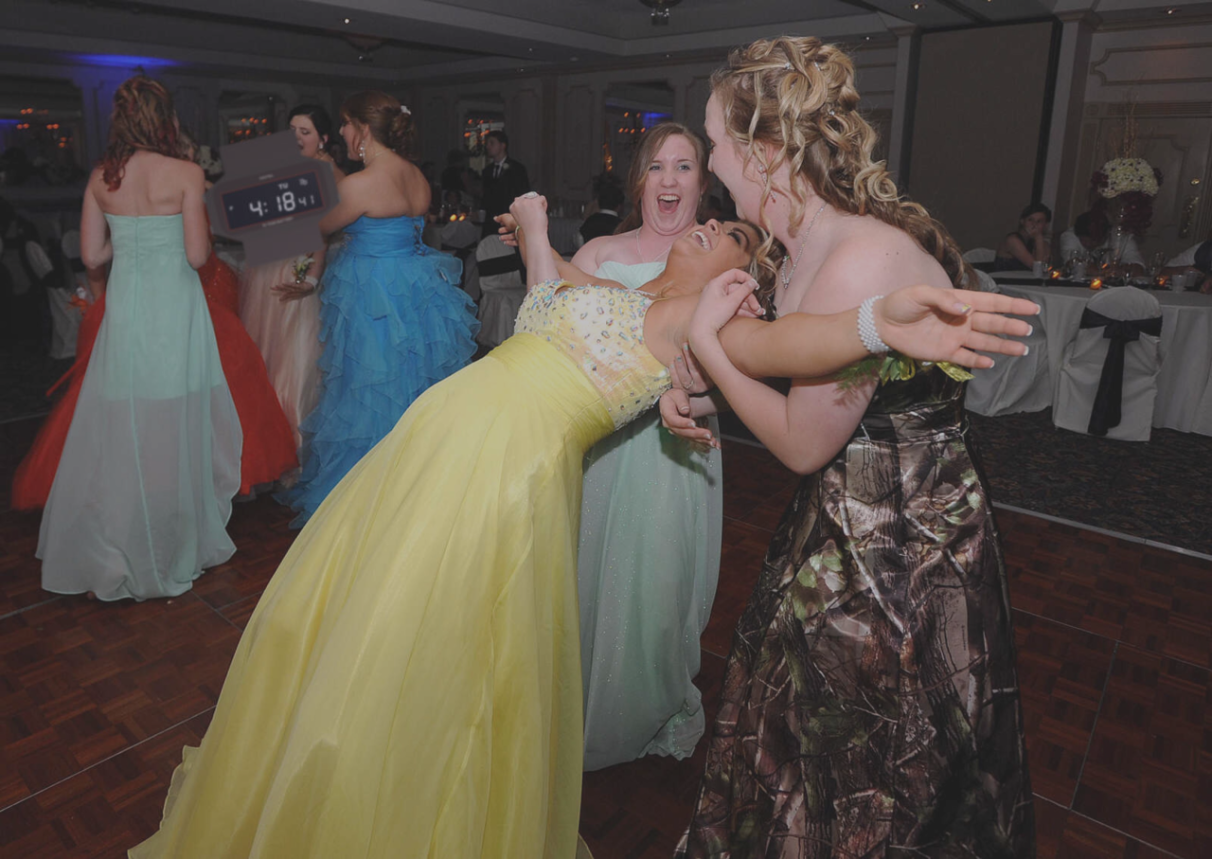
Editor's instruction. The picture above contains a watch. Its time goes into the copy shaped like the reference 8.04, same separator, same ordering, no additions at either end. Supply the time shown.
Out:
4.18
